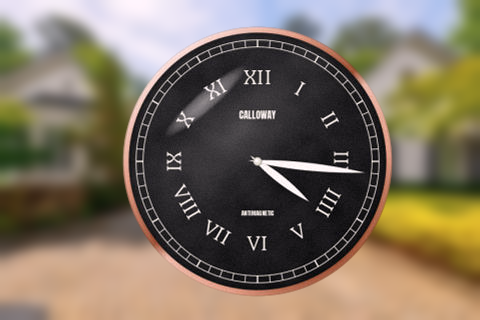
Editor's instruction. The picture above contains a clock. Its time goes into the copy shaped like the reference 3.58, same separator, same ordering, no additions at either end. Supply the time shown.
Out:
4.16
